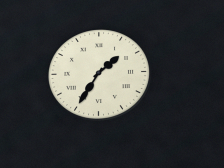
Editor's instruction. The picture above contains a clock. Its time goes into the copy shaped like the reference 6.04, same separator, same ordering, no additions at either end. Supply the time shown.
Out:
1.35
